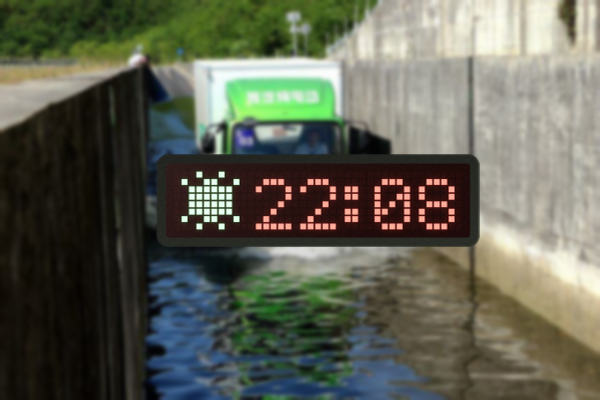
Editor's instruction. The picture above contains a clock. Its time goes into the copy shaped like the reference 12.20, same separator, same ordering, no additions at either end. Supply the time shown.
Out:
22.08
